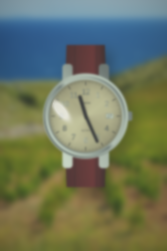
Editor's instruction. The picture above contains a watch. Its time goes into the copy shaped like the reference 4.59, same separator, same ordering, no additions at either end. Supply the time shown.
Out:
11.26
